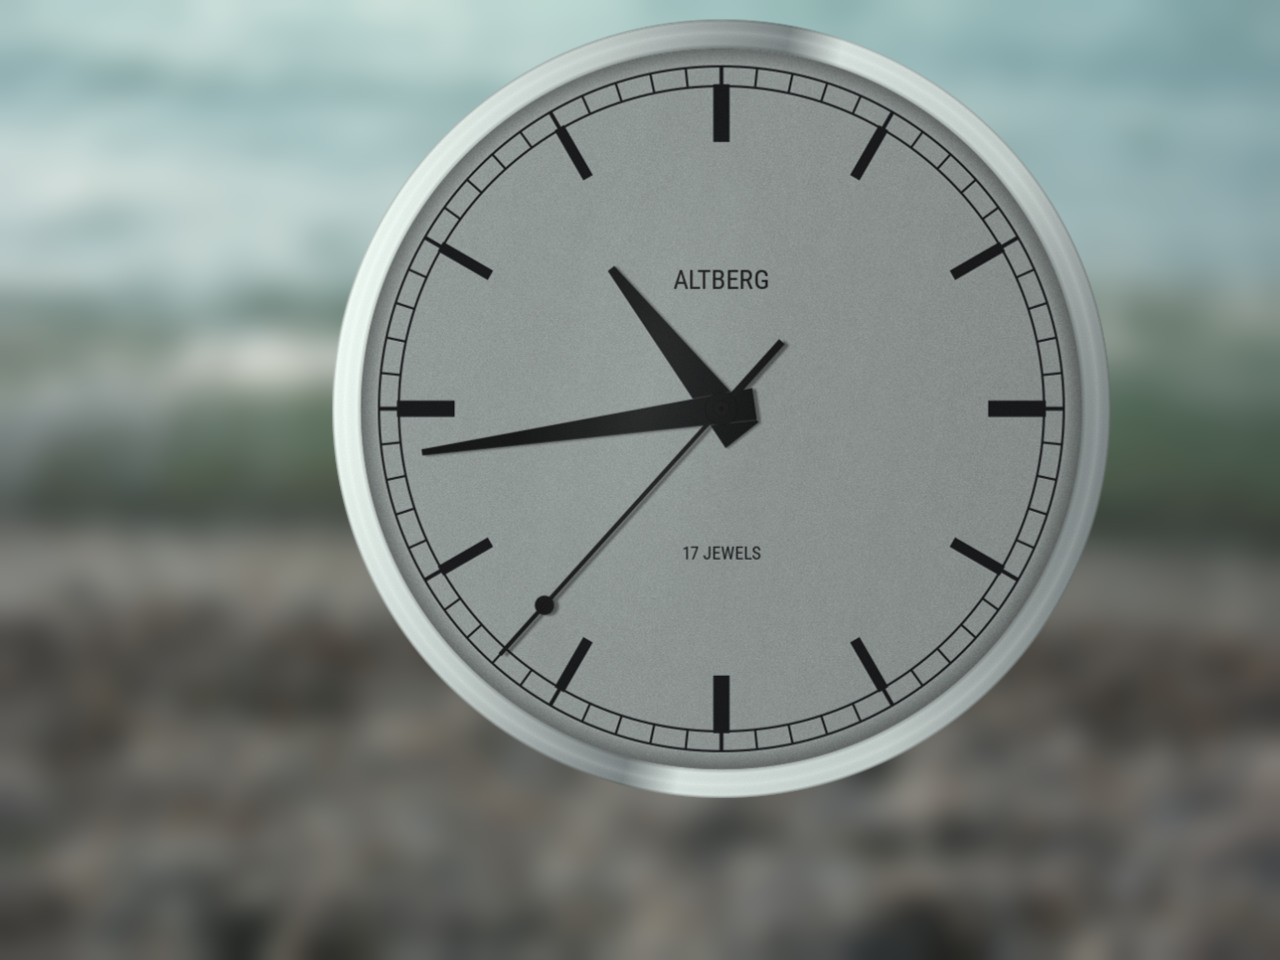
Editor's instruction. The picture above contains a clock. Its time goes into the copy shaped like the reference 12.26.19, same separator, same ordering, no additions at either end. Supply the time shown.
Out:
10.43.37
